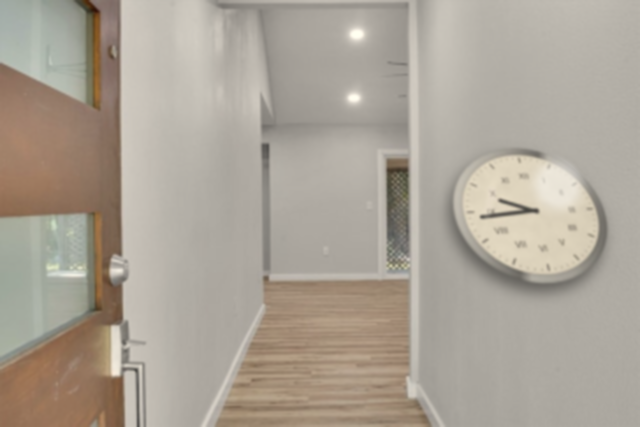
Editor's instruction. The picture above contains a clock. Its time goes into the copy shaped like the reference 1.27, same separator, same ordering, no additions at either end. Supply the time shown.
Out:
9.44
